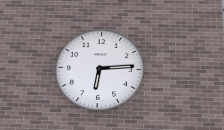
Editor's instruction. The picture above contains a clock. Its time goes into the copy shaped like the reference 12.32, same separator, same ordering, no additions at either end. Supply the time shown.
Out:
6.14
